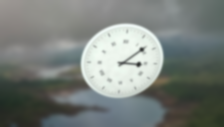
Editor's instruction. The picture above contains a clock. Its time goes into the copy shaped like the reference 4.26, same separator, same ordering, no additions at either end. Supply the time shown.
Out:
3.08
